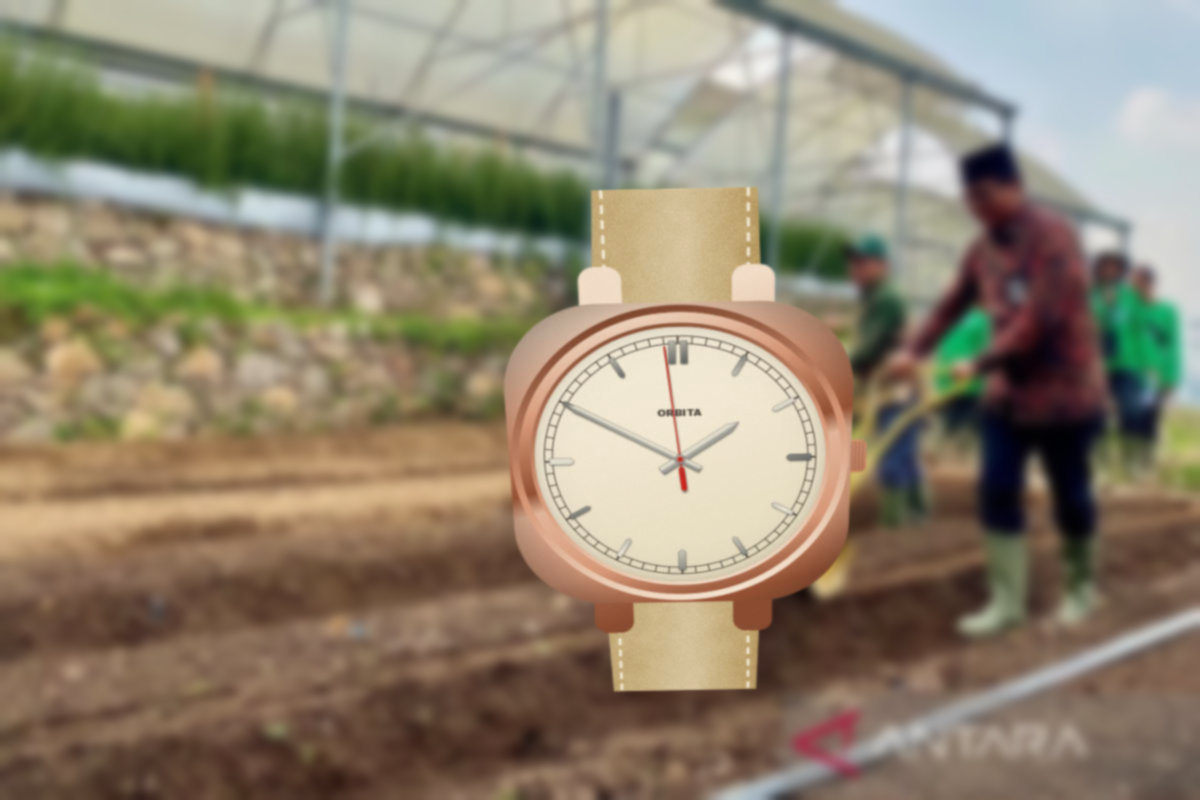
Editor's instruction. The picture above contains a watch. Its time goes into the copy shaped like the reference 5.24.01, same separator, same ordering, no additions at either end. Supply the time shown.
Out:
1.49.59
